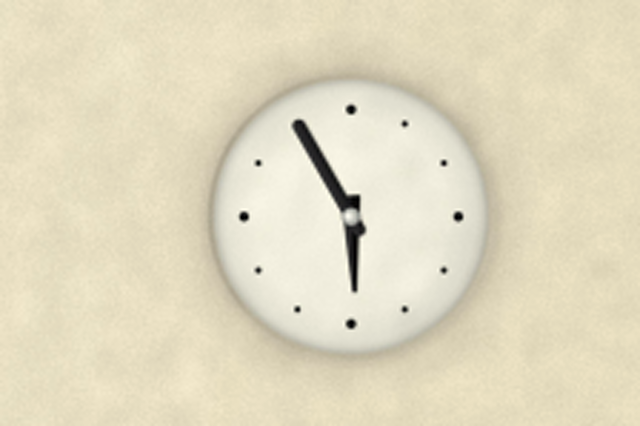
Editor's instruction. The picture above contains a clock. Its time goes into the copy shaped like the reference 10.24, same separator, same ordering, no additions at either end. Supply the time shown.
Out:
5.55
